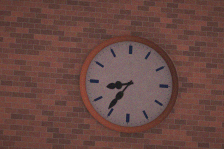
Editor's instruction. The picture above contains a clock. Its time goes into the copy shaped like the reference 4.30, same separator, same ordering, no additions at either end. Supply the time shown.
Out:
8.36
